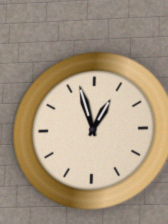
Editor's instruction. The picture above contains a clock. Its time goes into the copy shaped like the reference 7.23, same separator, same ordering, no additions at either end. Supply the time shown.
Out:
12.57
